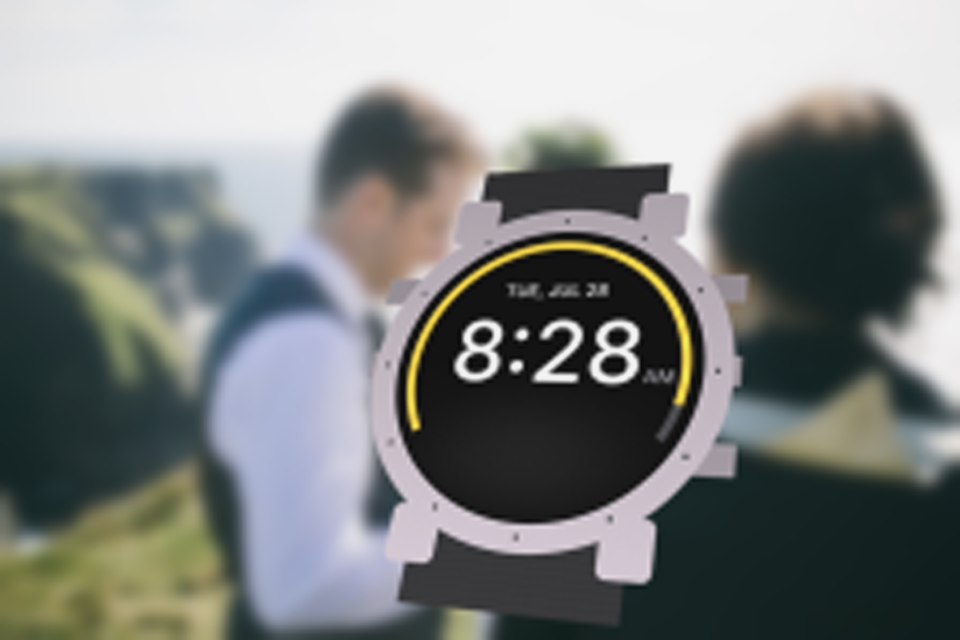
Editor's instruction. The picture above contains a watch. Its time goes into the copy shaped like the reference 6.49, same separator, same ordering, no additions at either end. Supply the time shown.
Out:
8.28
